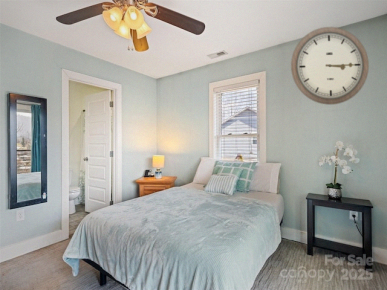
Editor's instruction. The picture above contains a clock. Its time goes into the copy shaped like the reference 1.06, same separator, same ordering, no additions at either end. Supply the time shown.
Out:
3.15
